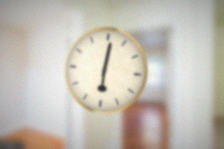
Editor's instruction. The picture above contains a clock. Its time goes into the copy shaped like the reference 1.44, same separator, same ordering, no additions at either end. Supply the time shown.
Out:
6.01
